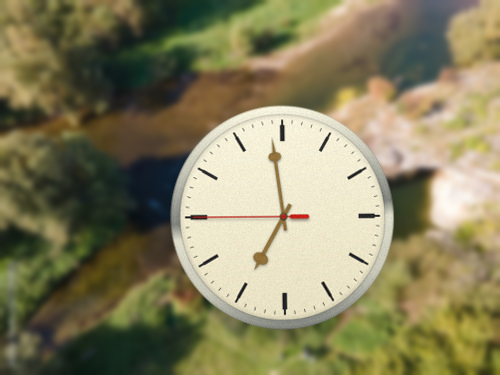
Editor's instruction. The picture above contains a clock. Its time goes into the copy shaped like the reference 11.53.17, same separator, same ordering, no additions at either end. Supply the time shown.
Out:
6.58.45
